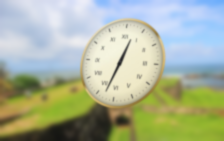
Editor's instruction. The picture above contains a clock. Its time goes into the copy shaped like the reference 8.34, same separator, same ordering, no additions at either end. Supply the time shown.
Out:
12.33
